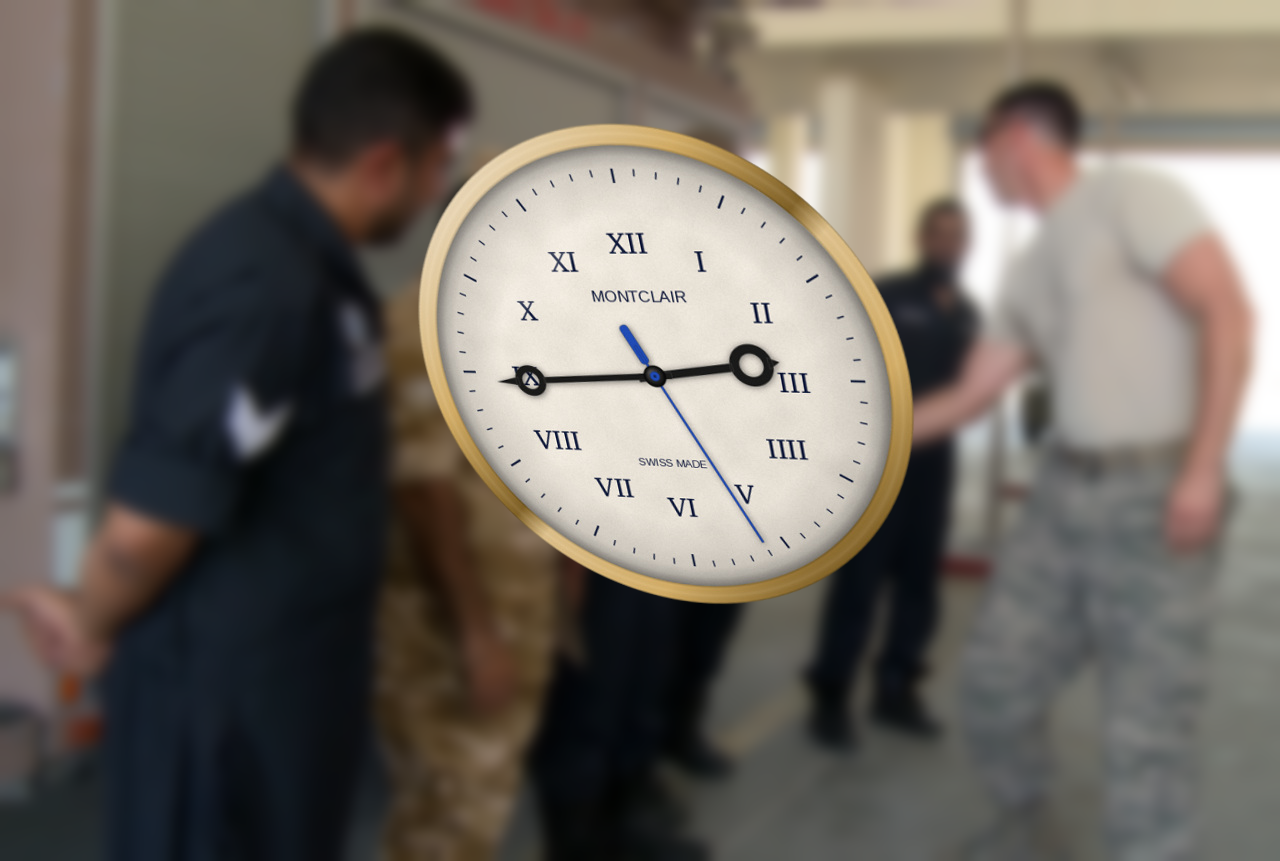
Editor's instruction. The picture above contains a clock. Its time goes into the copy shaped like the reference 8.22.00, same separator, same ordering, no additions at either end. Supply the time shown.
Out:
2.44.26
